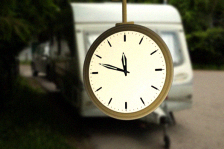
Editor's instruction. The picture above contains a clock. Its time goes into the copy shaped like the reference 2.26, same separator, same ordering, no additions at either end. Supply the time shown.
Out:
11.48
